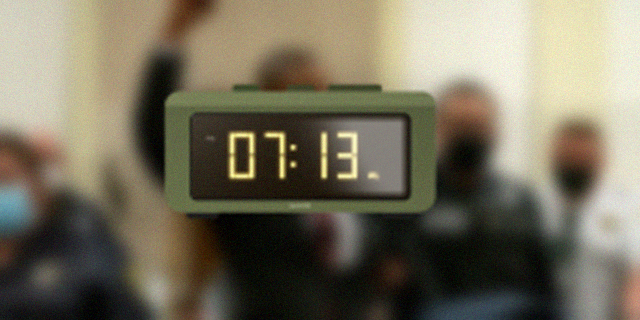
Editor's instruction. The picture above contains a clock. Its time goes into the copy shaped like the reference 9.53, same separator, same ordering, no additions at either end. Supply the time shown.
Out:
7.13
